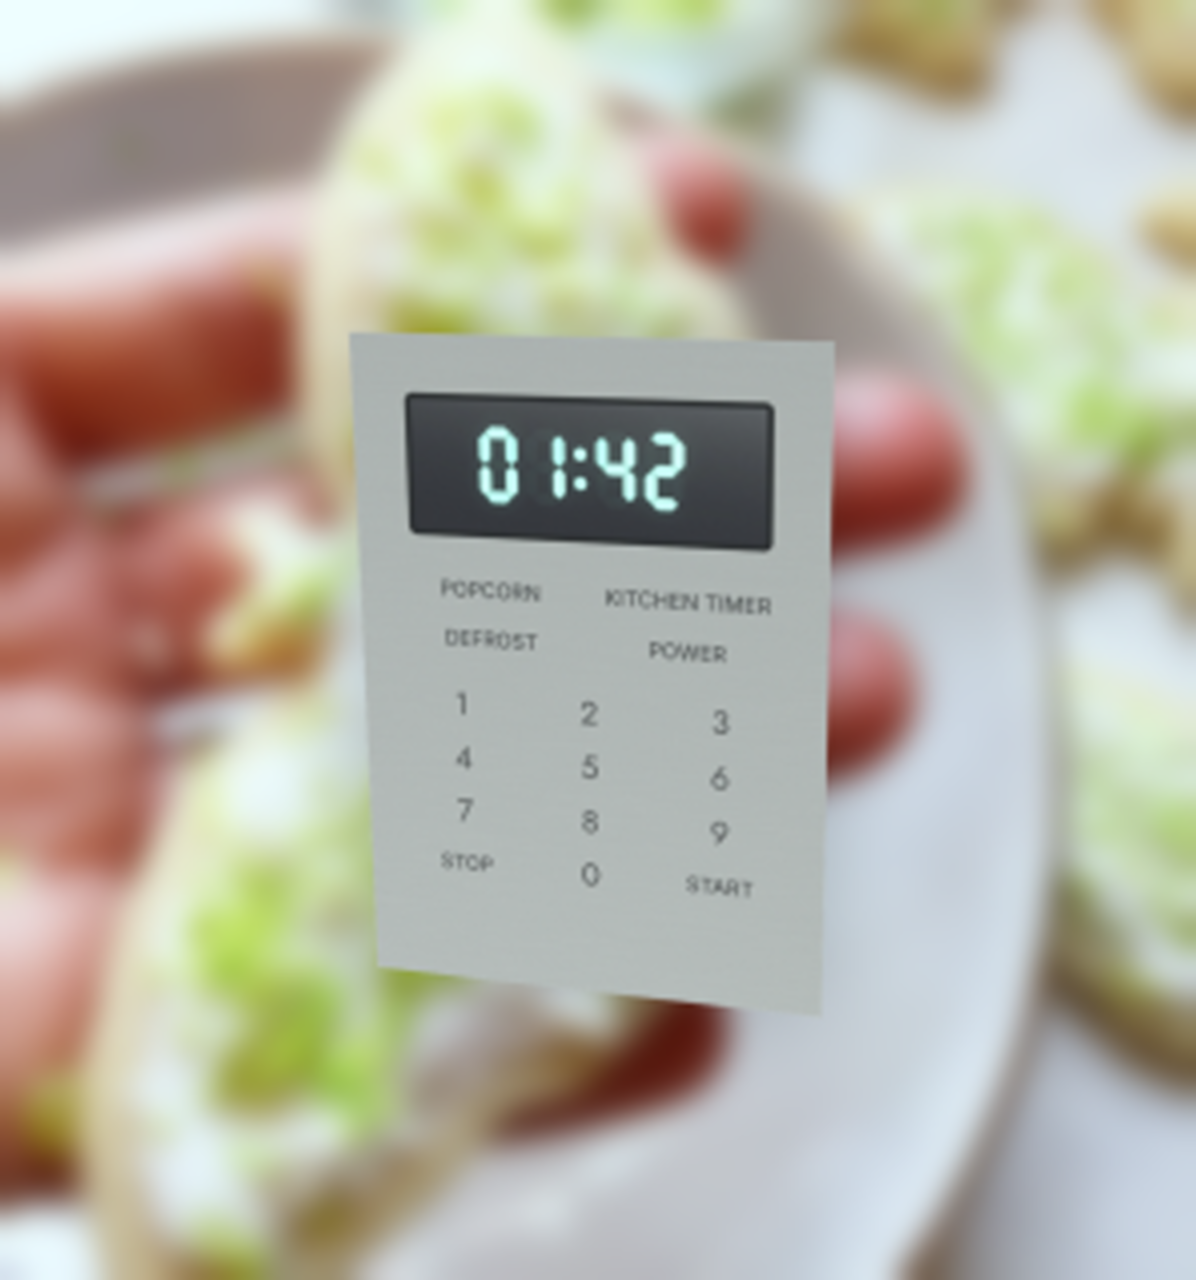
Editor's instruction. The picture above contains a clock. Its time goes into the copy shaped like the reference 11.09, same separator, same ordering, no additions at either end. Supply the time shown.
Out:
1.42
